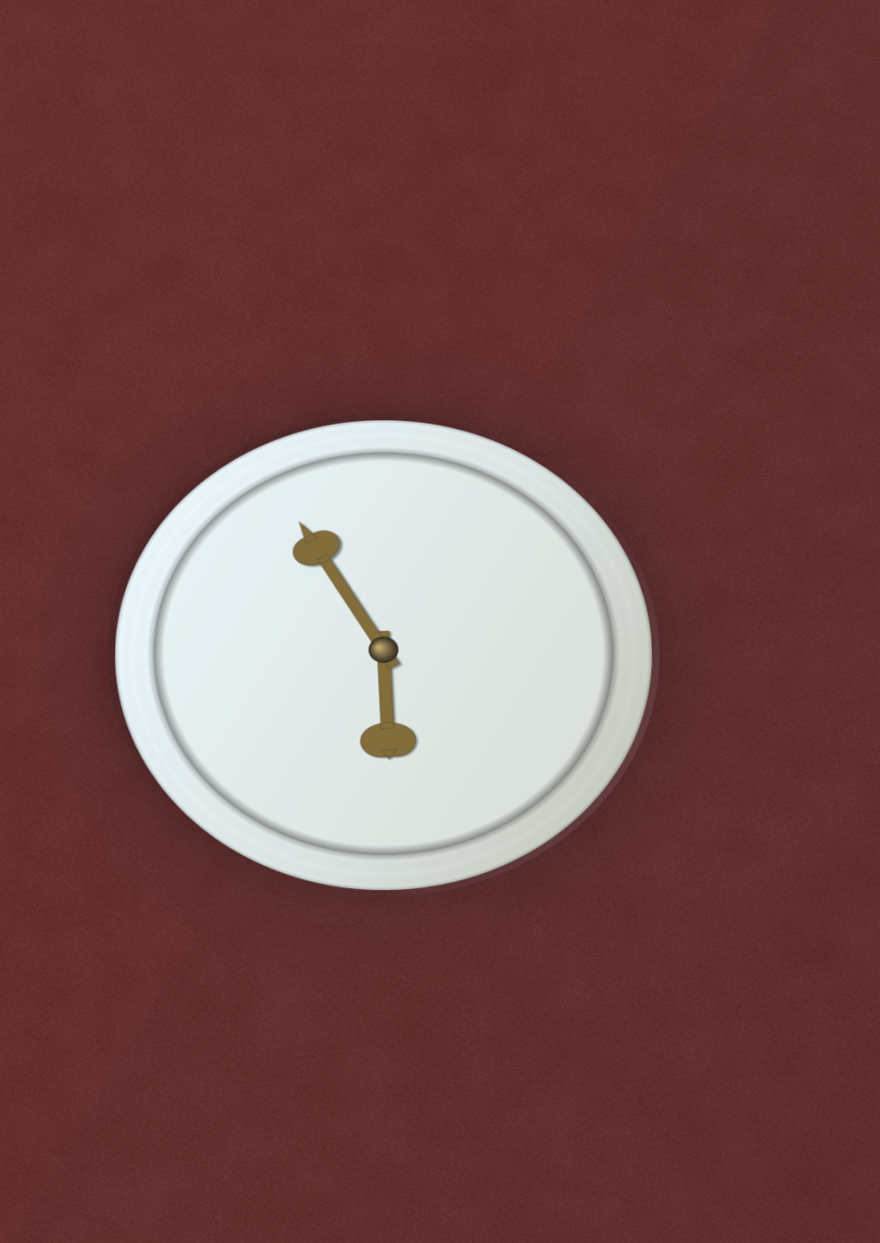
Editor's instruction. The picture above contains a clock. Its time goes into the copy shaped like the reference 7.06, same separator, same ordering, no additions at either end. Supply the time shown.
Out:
5.55
